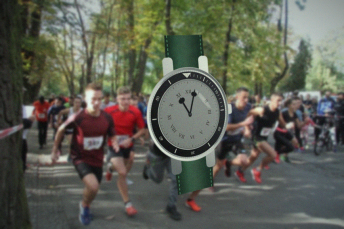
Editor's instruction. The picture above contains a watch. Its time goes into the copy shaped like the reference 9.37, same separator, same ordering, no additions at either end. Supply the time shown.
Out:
11.03
